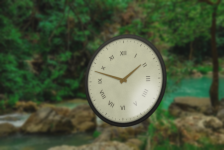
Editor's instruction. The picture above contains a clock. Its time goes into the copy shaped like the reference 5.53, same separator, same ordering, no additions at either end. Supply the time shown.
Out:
1.48
